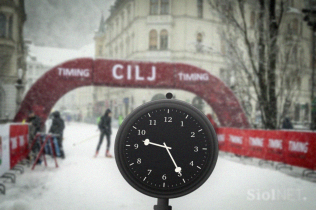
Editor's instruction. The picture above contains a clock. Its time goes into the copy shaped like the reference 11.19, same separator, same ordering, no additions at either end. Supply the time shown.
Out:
9.25
